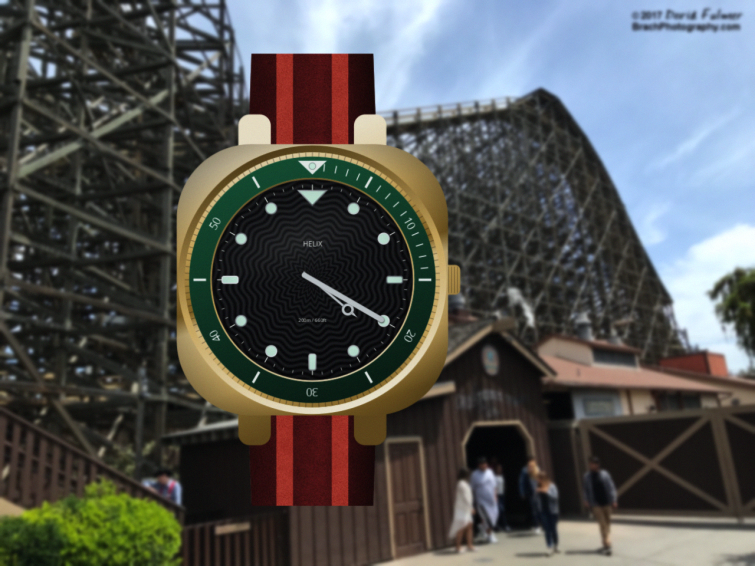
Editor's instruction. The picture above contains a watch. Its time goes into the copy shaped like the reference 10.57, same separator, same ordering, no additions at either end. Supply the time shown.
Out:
4.20
